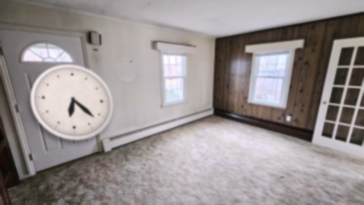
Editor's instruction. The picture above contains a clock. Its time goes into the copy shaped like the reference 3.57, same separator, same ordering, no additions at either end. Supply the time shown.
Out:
6.22
